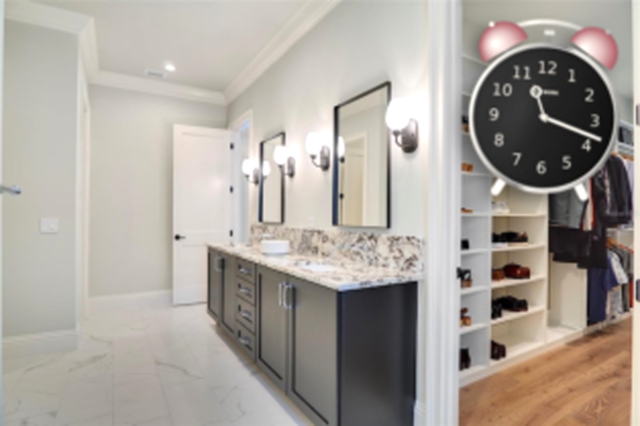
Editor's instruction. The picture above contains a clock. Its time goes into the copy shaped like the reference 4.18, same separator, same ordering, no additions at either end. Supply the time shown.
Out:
11.18
